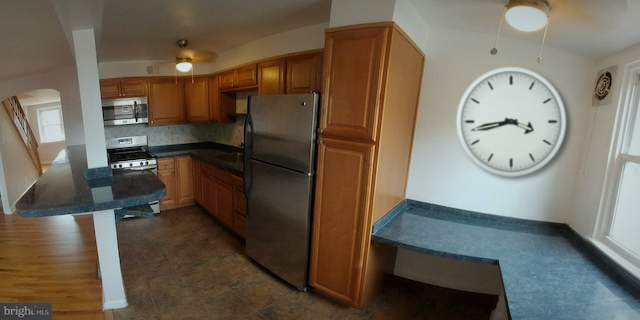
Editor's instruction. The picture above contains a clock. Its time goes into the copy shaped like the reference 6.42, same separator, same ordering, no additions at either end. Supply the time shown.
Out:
3.43
